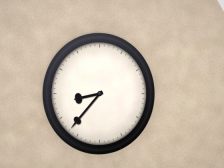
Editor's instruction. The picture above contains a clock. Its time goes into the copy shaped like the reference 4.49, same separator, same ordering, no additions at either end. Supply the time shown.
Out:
8.37
